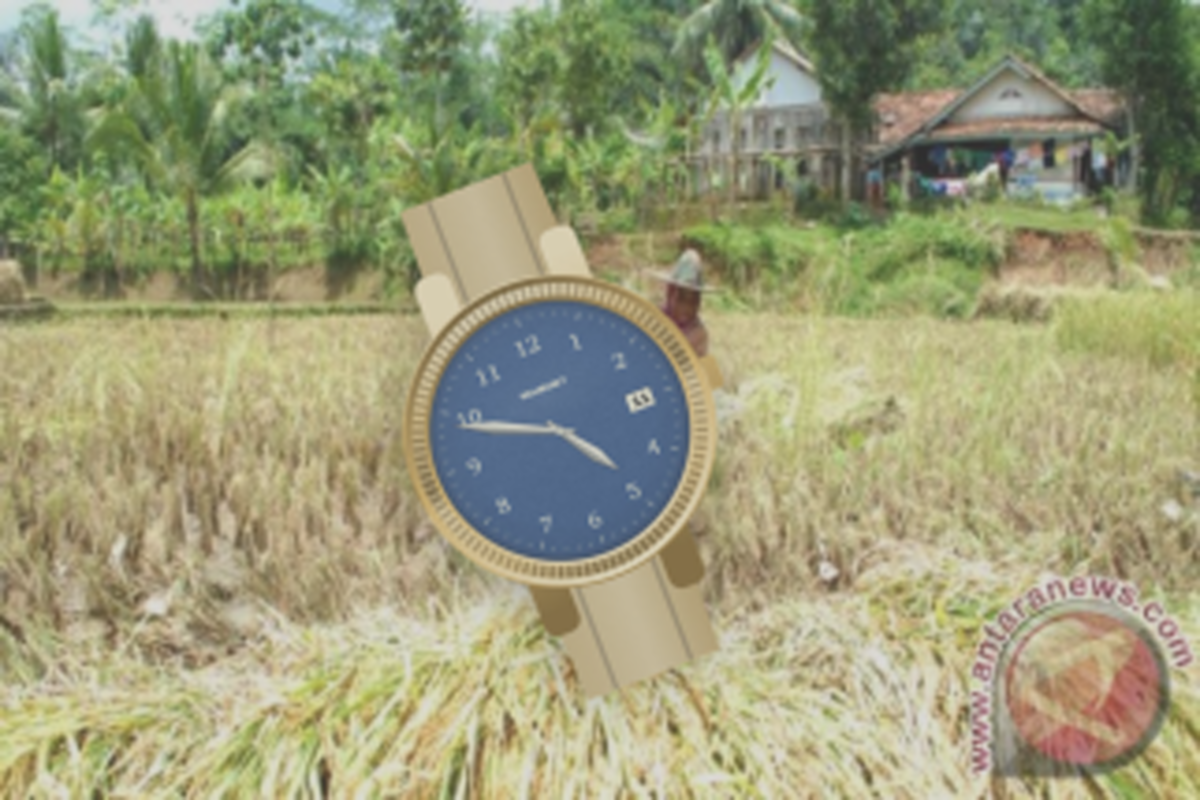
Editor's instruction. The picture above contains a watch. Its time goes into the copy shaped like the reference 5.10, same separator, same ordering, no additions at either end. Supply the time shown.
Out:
4.49
